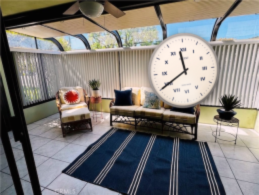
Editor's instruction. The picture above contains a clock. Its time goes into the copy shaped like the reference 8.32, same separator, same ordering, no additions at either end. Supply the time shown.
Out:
11.40
